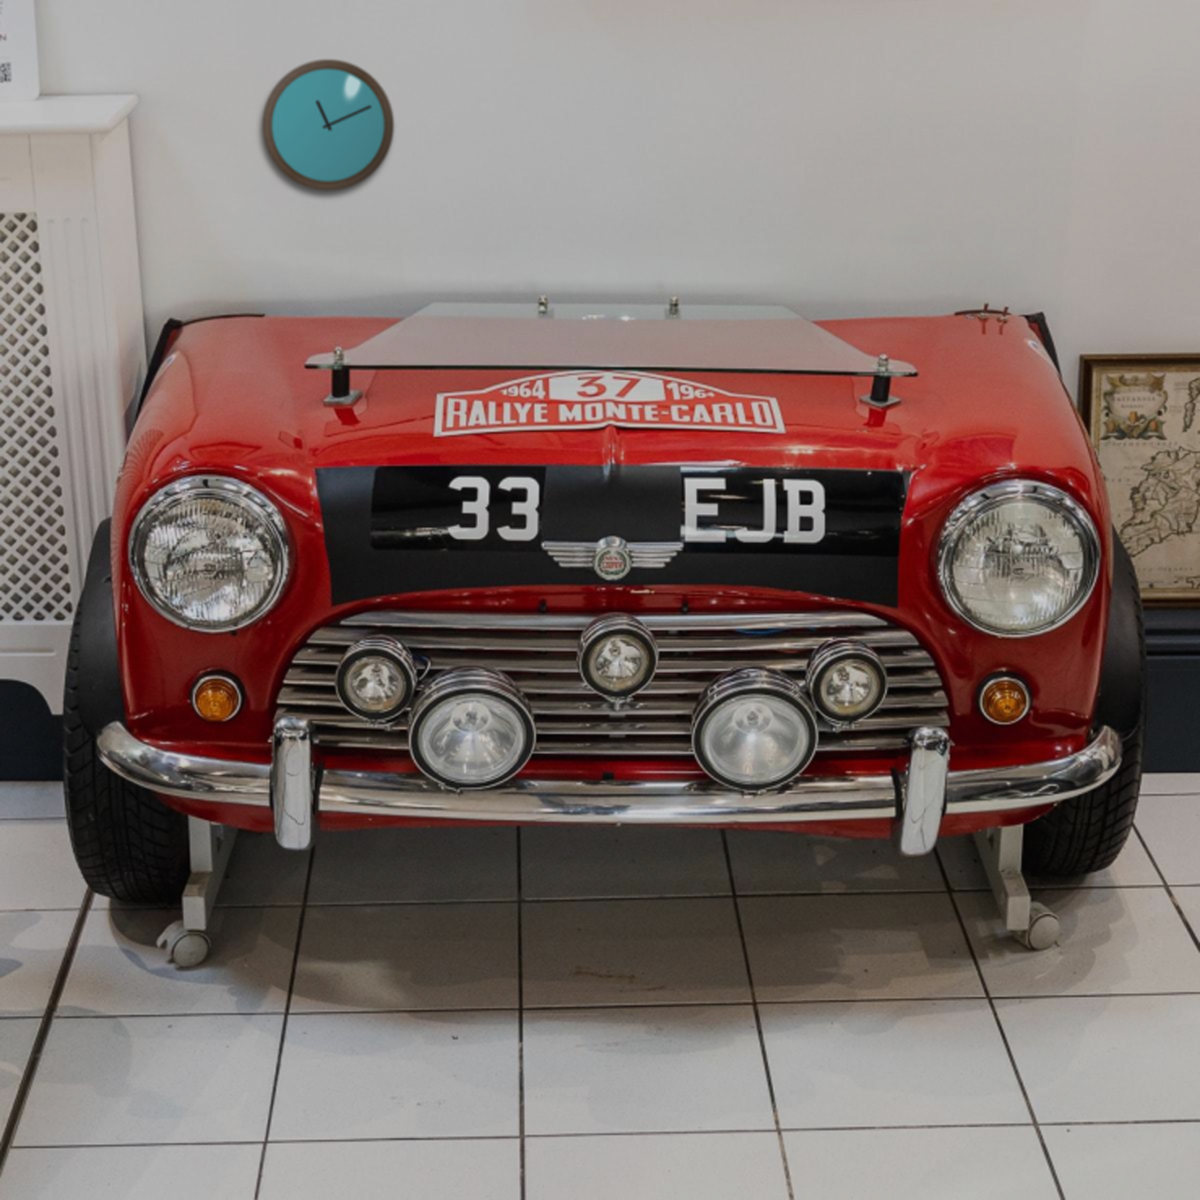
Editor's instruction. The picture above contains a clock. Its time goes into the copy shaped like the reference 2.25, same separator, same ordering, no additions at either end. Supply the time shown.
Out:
11.11
